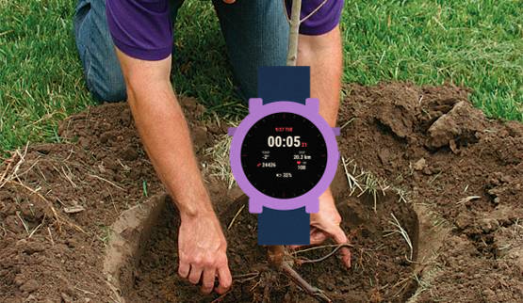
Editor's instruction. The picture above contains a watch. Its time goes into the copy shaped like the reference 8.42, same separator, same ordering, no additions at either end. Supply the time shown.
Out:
0.05
